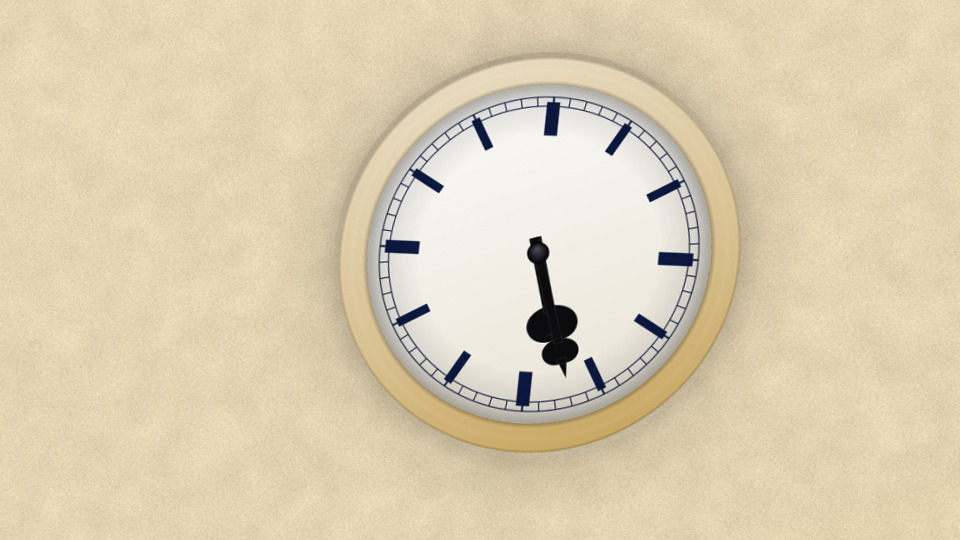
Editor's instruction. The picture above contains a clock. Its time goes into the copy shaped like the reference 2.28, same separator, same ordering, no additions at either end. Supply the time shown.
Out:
5.27
